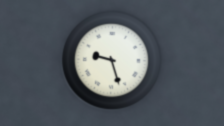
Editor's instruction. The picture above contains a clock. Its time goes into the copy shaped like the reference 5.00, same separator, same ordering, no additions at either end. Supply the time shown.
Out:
9.27
